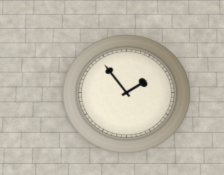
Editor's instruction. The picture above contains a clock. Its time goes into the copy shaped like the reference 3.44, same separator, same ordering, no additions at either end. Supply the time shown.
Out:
1.54
